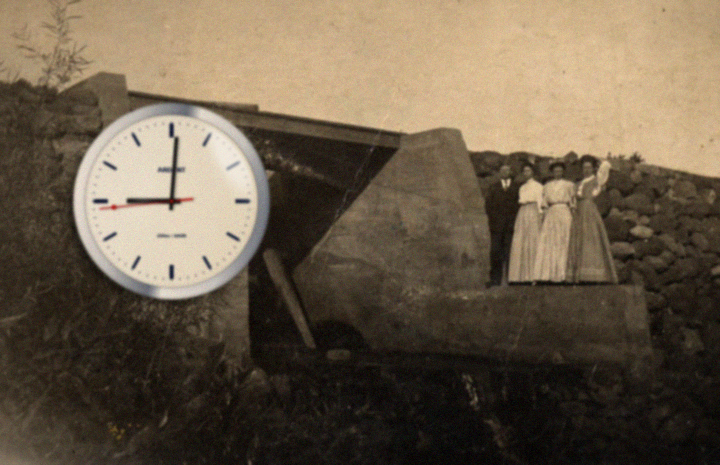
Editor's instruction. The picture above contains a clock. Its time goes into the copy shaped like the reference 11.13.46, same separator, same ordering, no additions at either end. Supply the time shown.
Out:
9.00.44
